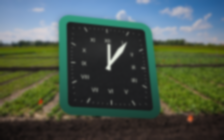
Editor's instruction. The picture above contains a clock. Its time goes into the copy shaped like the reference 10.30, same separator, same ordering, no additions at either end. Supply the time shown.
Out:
12.06
